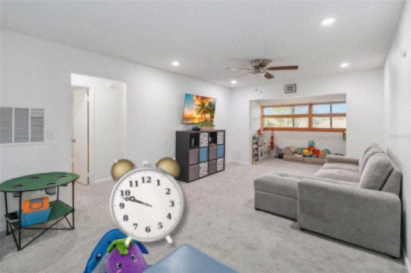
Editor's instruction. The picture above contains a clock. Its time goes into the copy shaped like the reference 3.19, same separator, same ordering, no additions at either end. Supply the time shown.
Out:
9.48
